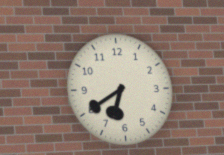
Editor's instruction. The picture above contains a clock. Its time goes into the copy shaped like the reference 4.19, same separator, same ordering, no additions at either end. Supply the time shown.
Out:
6.40
